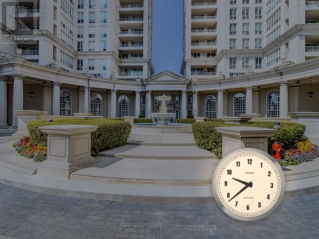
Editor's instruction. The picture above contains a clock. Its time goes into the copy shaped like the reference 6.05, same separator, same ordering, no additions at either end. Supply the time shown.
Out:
9.38
